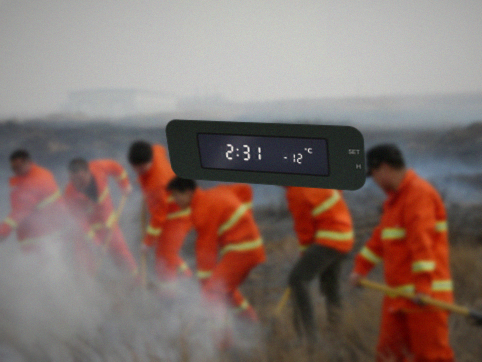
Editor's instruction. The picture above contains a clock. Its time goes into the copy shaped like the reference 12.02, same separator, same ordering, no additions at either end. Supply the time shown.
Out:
2.31
